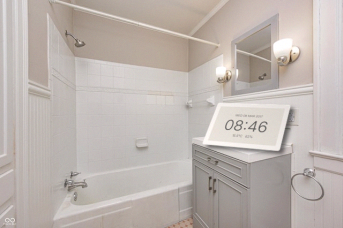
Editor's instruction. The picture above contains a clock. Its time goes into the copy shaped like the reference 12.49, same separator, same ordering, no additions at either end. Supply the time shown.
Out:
8.46
